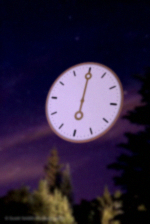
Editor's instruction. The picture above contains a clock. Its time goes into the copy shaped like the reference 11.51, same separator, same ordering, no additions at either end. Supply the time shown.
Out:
6.00
